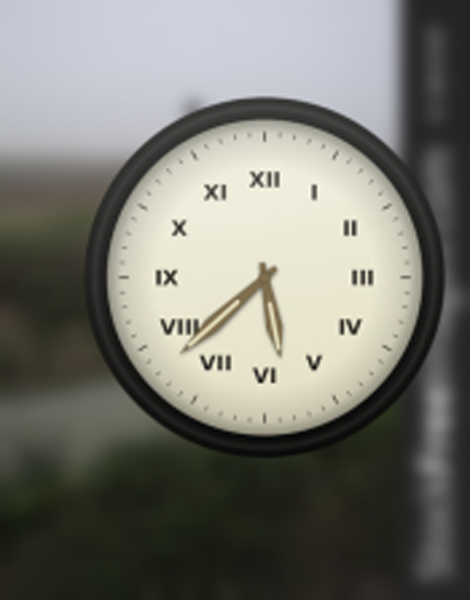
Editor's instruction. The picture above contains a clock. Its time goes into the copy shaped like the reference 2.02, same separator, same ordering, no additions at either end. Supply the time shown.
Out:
5.38
